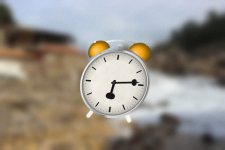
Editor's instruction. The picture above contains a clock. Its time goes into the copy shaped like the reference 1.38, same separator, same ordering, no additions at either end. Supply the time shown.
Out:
6.14
